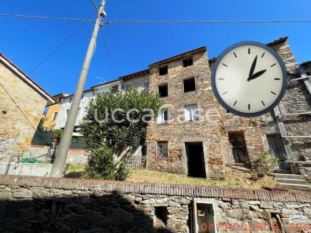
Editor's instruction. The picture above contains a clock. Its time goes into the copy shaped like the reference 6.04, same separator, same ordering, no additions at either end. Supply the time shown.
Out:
2.03
